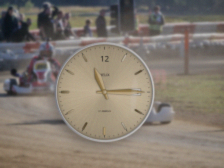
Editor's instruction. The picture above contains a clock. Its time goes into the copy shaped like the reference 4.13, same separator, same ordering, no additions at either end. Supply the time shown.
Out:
11.15
